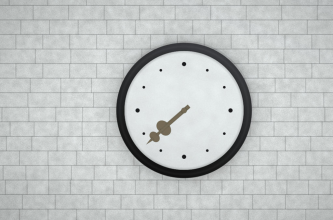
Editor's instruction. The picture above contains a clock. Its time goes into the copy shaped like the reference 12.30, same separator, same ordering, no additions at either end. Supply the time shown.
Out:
7.38
